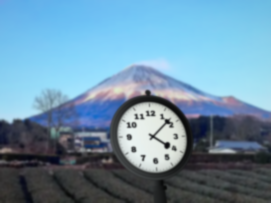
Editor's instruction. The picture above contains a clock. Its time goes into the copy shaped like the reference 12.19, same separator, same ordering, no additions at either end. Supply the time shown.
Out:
4.08
